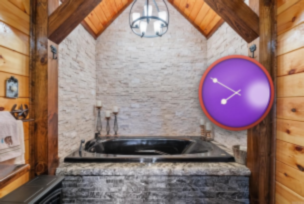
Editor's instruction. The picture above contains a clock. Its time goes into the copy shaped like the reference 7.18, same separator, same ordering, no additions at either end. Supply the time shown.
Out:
7.50
